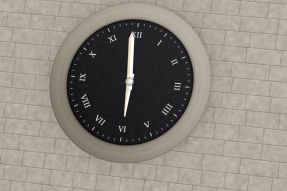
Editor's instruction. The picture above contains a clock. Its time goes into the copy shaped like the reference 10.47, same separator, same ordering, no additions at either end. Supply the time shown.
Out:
5.59
